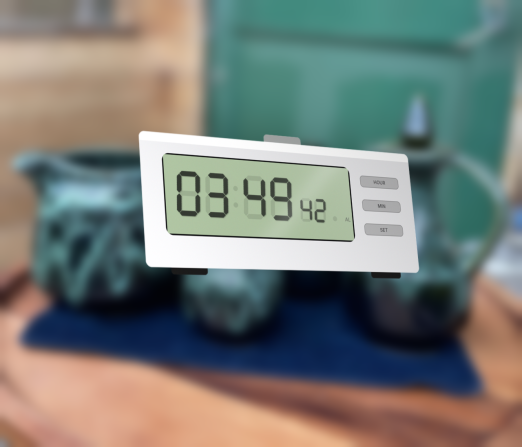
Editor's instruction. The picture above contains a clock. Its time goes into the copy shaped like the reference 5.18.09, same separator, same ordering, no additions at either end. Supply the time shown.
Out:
3.49.42
